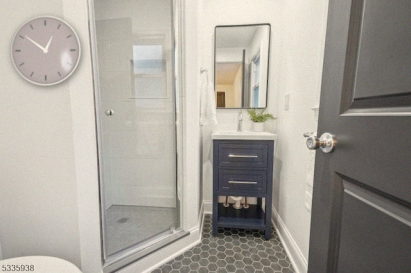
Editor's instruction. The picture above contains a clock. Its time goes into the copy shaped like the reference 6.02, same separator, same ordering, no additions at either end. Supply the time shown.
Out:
12.51
